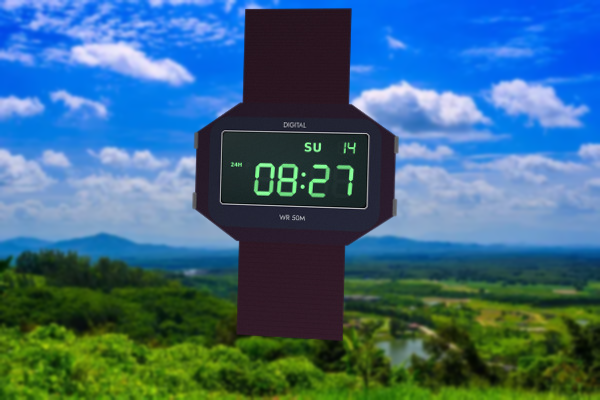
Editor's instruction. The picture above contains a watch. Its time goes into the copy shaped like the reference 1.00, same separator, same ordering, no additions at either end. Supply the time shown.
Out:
8.27
